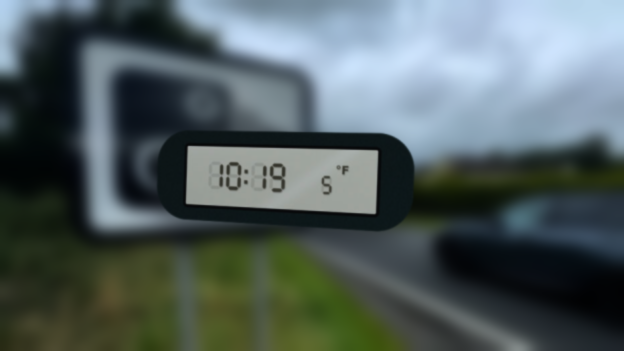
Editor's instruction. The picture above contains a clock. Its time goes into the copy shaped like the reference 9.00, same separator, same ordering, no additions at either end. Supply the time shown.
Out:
10.19
